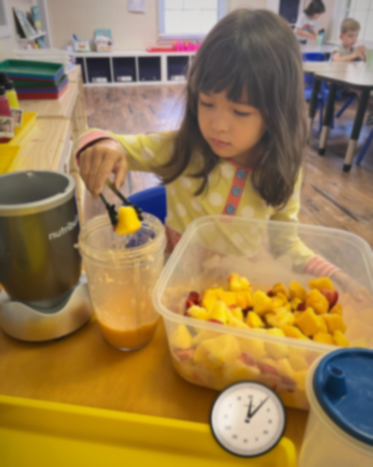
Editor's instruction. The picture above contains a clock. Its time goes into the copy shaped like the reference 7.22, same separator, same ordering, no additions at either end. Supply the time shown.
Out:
12.06
